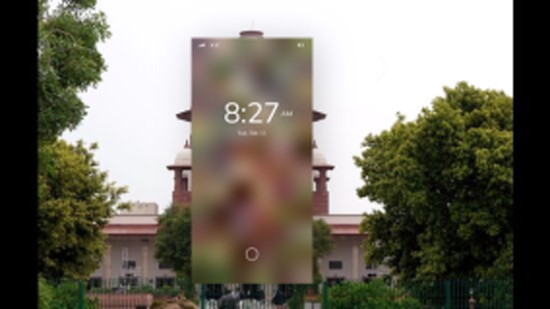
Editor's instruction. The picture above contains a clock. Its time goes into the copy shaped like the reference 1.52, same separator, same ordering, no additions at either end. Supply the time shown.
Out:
8.27
